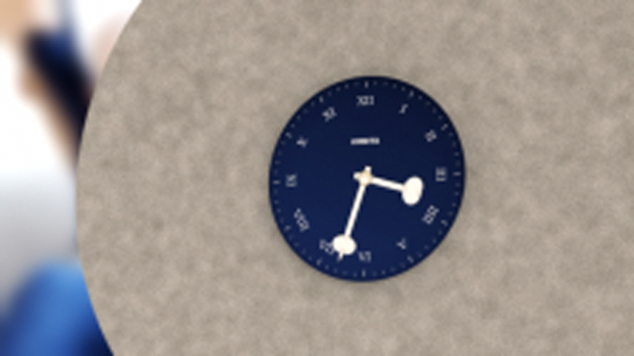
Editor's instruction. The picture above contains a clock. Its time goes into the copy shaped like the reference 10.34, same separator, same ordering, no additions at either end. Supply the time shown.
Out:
3.33
